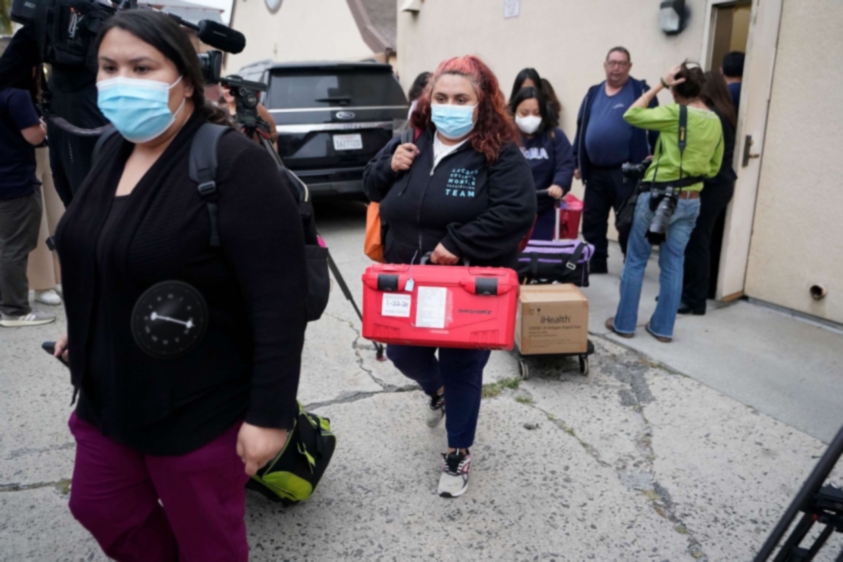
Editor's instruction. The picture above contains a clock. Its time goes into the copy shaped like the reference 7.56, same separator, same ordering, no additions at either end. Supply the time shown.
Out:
9.17
